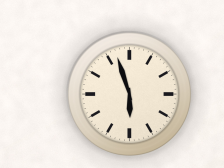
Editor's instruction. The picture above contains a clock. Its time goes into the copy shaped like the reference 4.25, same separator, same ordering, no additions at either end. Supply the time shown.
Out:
5.57
